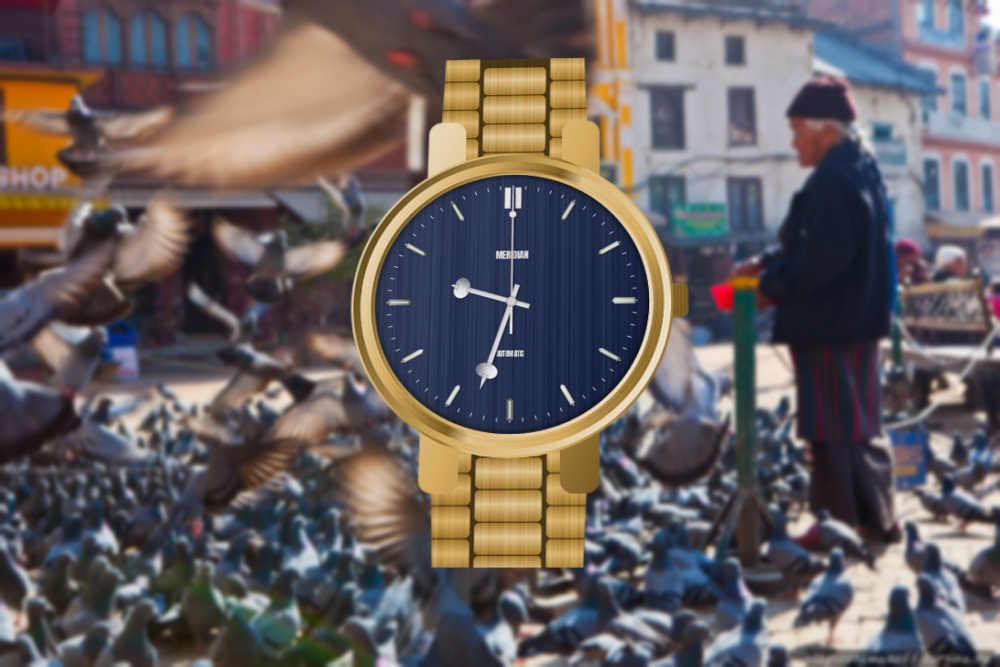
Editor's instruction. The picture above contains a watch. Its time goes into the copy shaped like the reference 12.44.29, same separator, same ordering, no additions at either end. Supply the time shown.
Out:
9.33.00
